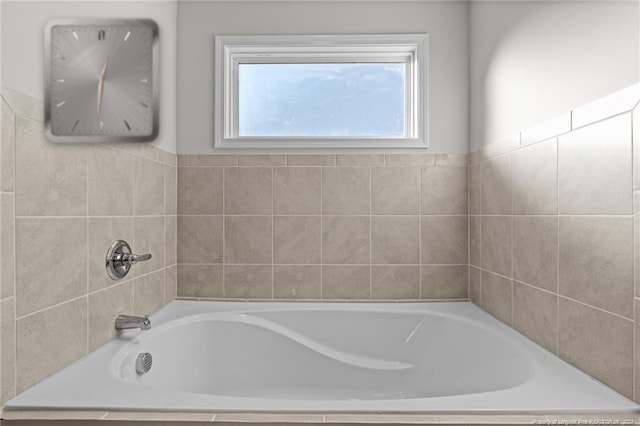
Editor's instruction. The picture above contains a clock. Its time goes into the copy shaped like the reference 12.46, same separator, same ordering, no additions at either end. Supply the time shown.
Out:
12.31
